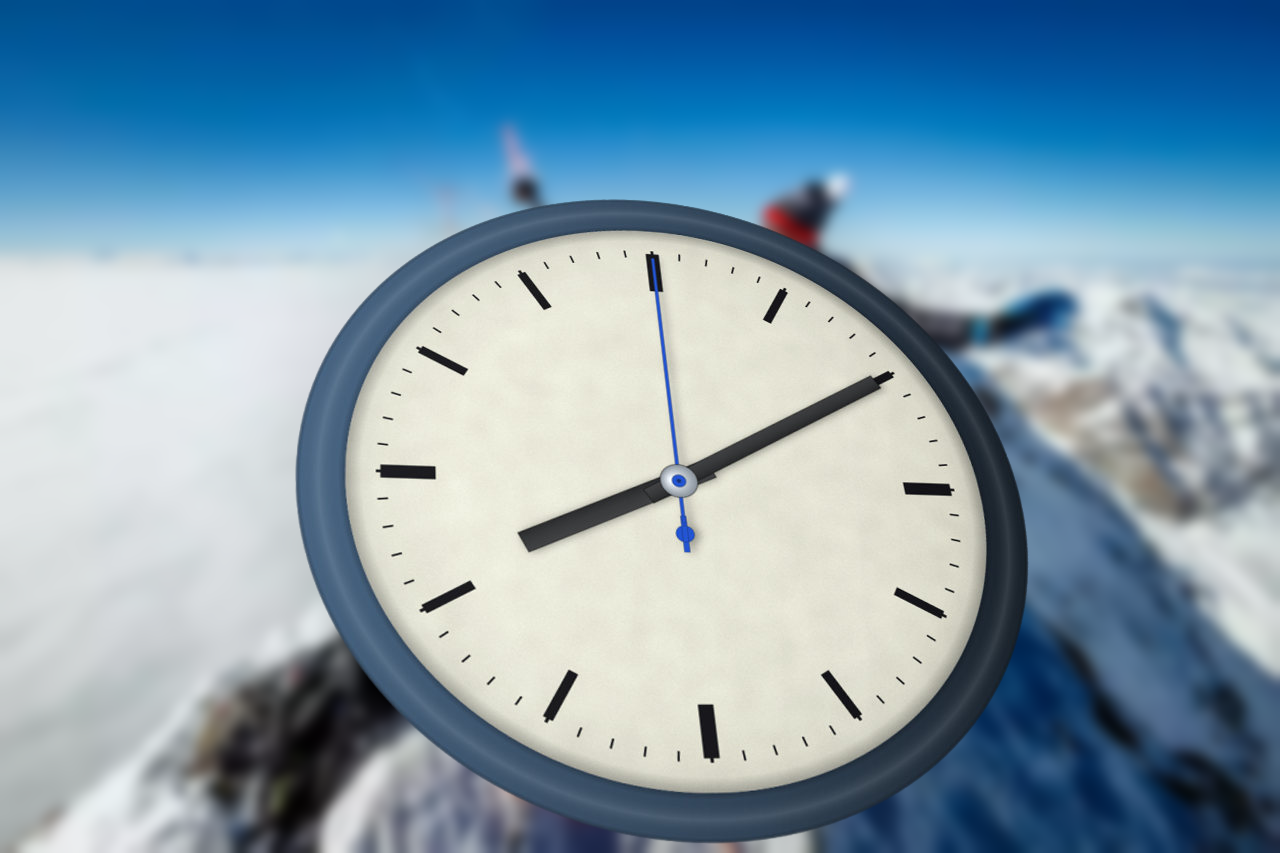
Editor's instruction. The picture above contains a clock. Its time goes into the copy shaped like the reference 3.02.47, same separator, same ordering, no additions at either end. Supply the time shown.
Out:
8.10.00
